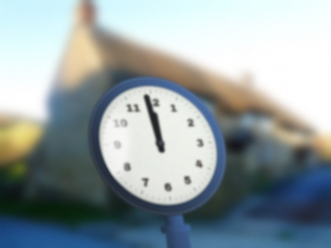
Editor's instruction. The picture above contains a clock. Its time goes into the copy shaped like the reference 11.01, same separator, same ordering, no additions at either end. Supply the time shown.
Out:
11.59
